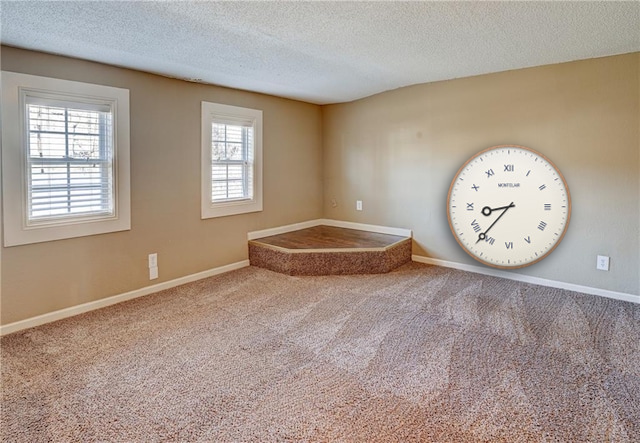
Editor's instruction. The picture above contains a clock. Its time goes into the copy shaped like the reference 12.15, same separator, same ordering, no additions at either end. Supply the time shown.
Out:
8.37
